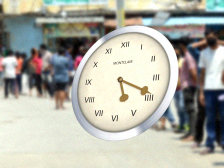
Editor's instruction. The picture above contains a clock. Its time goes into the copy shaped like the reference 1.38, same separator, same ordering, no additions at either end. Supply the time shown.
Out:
5.19
